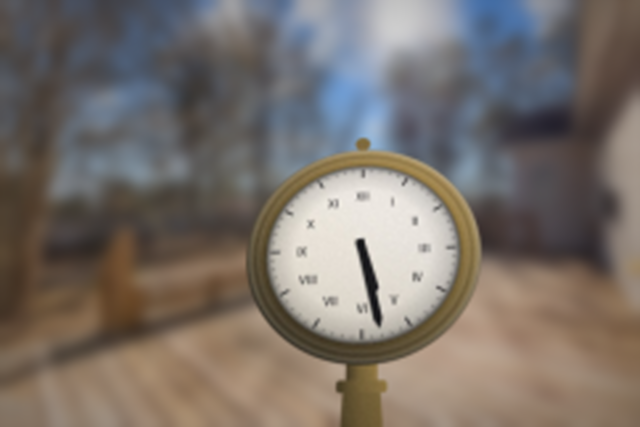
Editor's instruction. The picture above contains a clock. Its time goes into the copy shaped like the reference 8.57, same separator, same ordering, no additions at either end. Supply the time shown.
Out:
5.28
